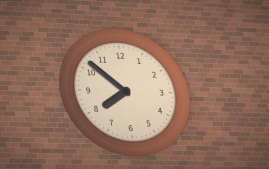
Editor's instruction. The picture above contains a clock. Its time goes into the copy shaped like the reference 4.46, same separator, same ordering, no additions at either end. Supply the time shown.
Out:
7.52
